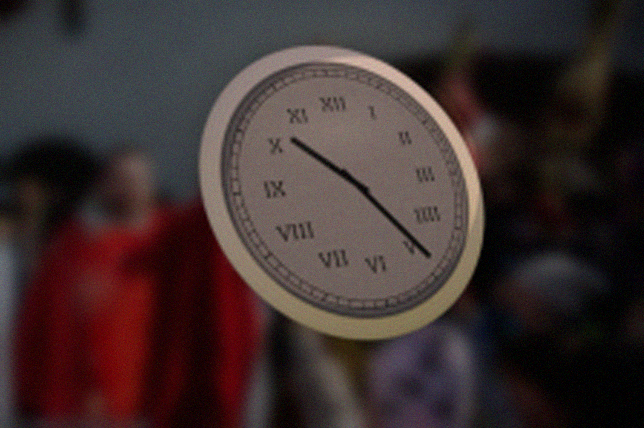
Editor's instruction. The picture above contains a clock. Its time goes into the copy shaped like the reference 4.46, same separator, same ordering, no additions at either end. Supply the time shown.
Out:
10.24
